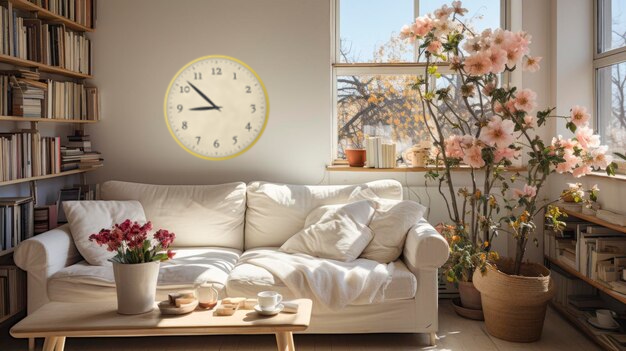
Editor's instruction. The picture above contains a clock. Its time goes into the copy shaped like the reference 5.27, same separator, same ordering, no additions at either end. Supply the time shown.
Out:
8.52
